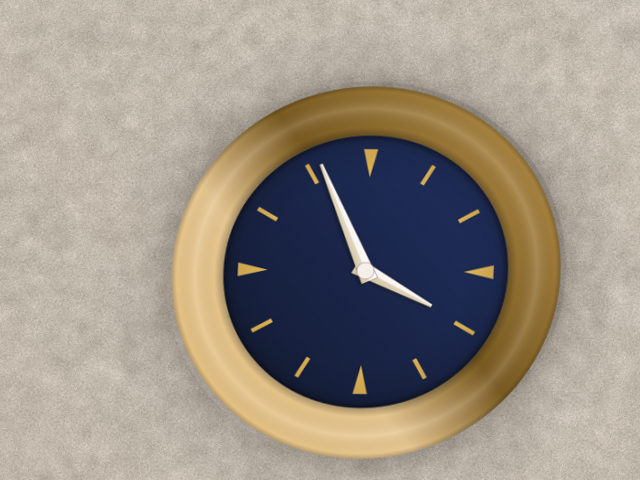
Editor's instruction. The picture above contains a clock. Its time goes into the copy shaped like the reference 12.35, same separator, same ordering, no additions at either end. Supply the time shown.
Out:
3.56
